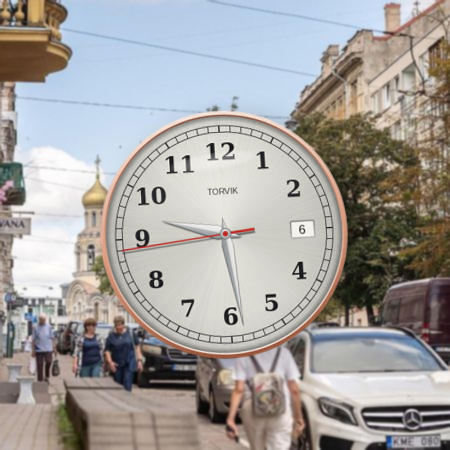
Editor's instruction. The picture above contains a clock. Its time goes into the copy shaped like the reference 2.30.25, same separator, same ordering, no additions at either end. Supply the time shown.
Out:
9.28.44
